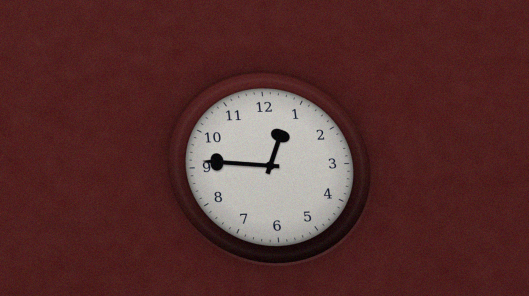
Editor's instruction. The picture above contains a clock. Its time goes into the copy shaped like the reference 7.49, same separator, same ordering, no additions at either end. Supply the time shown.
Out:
12.46
